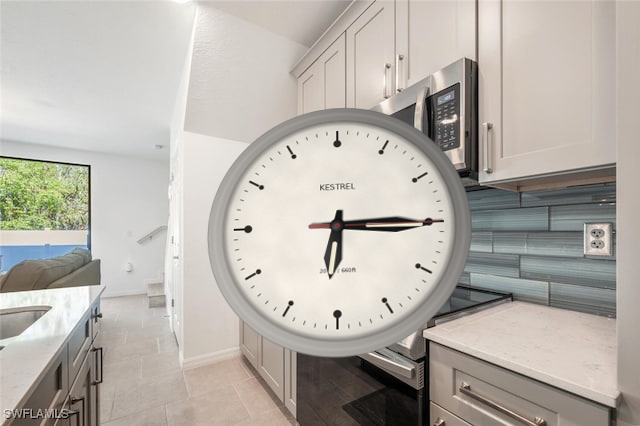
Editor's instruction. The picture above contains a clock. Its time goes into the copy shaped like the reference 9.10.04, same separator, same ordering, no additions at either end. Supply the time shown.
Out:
6.15.15
